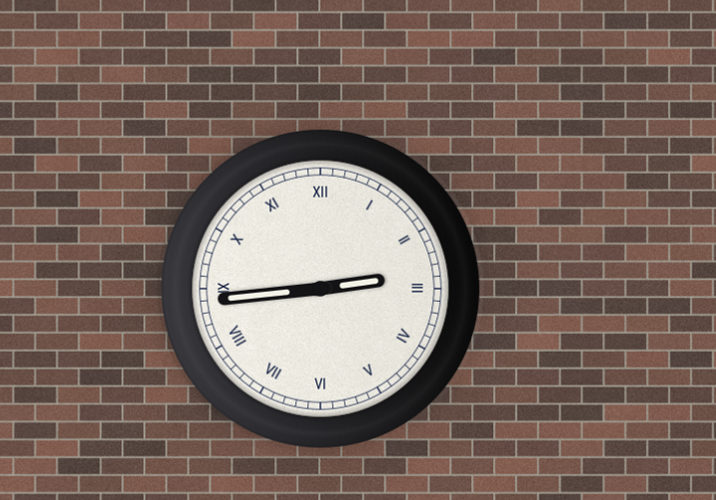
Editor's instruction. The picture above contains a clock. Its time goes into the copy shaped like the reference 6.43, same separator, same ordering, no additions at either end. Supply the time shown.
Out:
2.44
